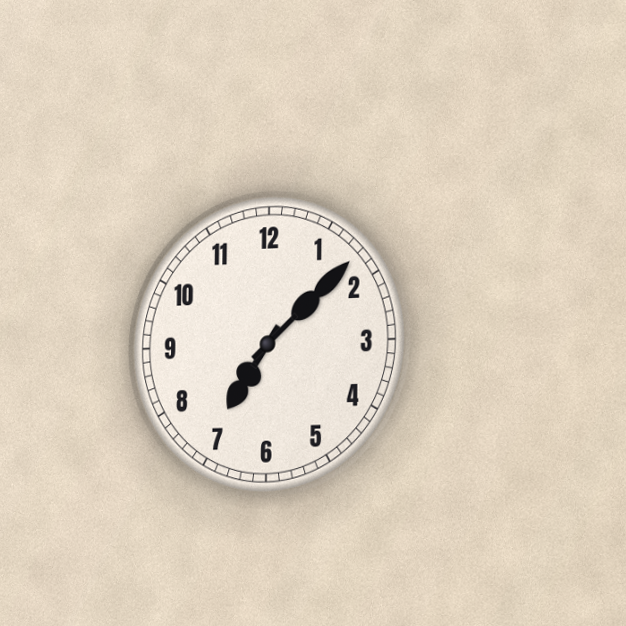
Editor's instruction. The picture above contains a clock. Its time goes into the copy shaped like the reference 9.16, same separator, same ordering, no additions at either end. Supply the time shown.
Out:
7.08
